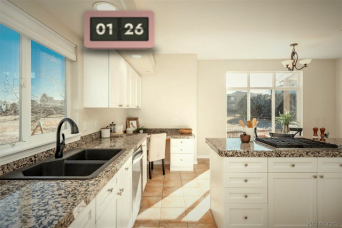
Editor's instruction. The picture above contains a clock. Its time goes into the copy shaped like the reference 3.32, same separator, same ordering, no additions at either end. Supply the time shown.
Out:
1.26
